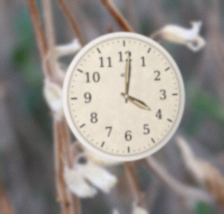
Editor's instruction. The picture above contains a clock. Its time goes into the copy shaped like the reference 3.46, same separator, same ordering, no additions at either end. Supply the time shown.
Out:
4.01
